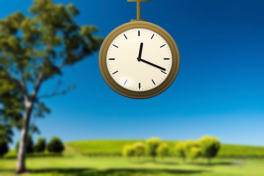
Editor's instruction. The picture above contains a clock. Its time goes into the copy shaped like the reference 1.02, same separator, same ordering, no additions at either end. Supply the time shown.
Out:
12.19
